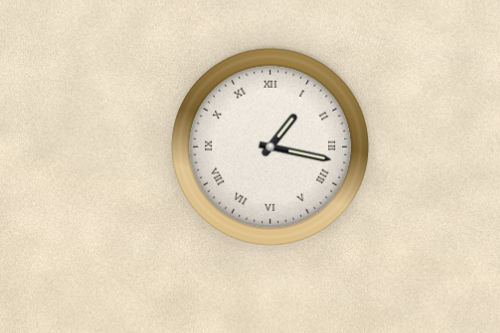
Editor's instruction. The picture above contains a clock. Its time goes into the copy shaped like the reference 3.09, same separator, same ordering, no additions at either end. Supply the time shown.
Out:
1.17
